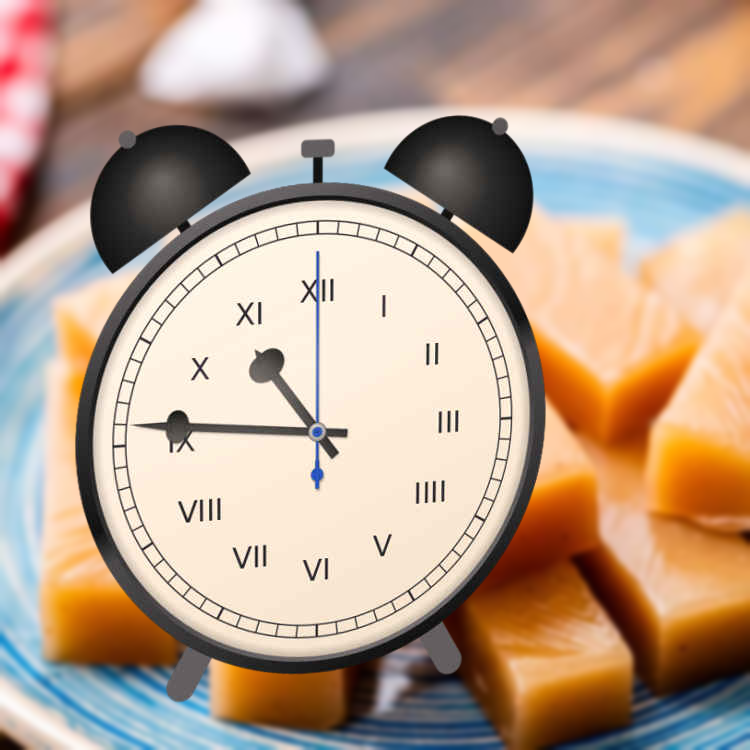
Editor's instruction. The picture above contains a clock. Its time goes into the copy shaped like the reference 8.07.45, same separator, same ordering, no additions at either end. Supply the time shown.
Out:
10.46.00
